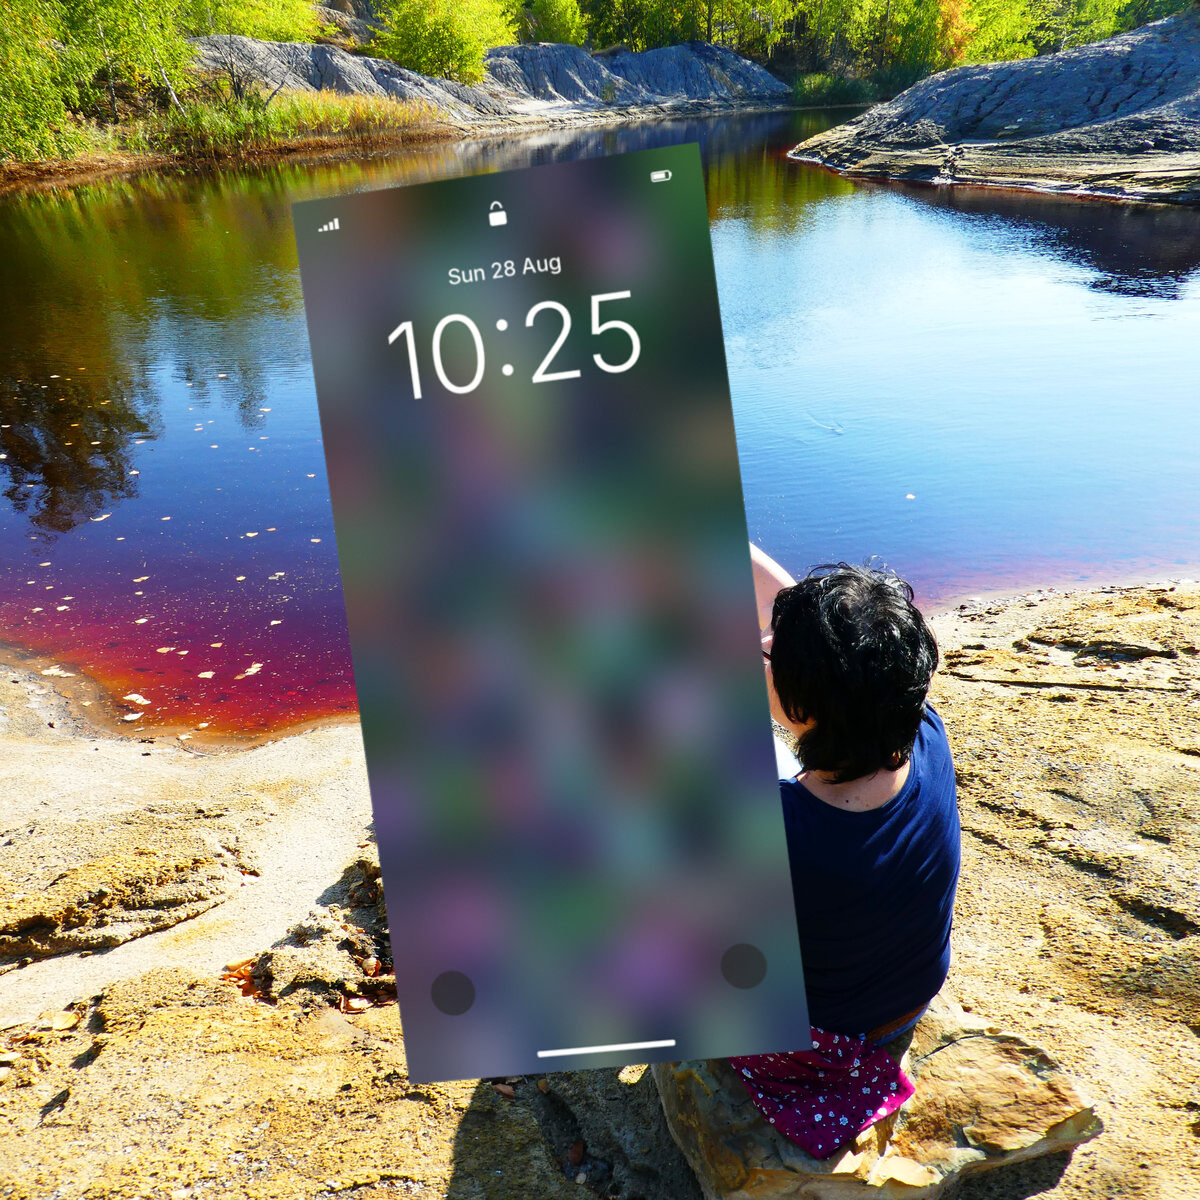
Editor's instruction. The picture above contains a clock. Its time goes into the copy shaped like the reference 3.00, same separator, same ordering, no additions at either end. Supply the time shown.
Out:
10.25
